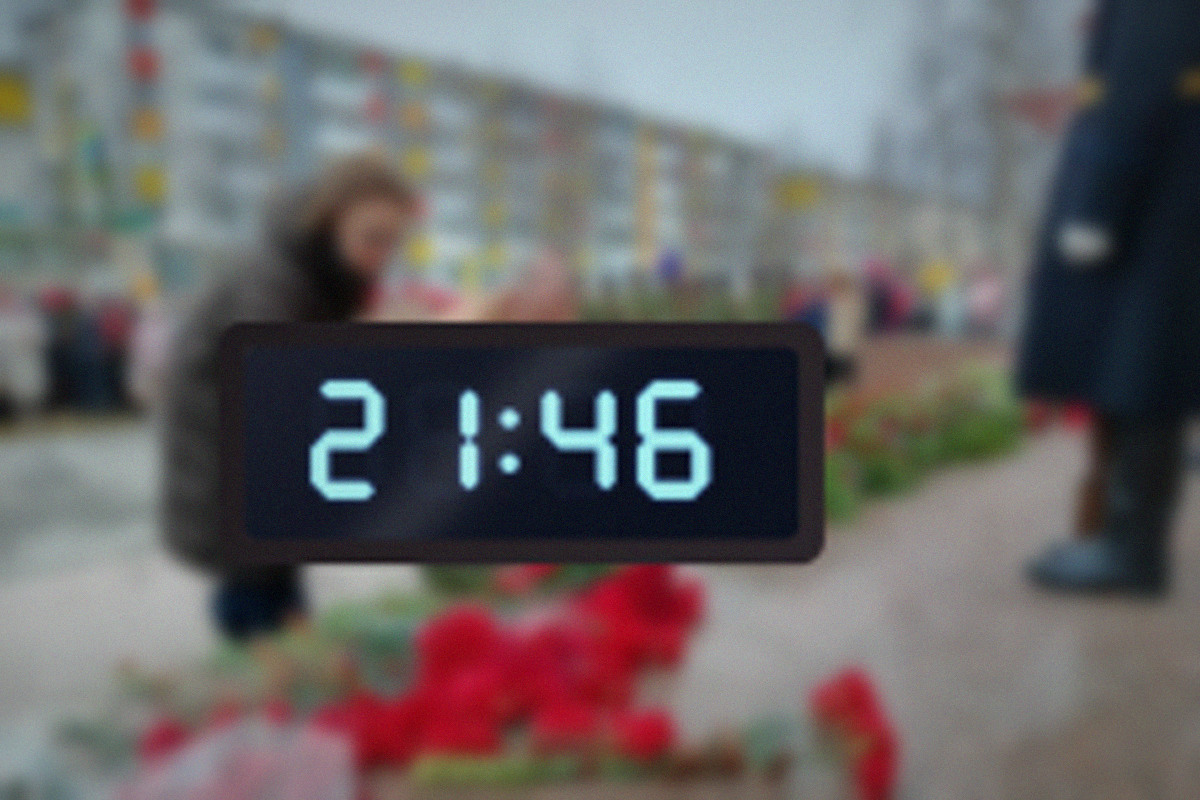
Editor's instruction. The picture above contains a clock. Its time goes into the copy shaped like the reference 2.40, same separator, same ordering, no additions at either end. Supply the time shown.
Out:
21.46
